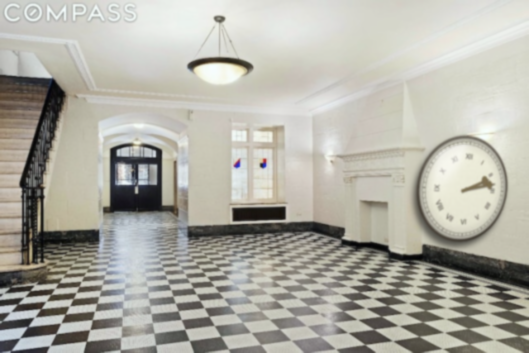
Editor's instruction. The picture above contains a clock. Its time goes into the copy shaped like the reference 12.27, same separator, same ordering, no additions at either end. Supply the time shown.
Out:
2.13
